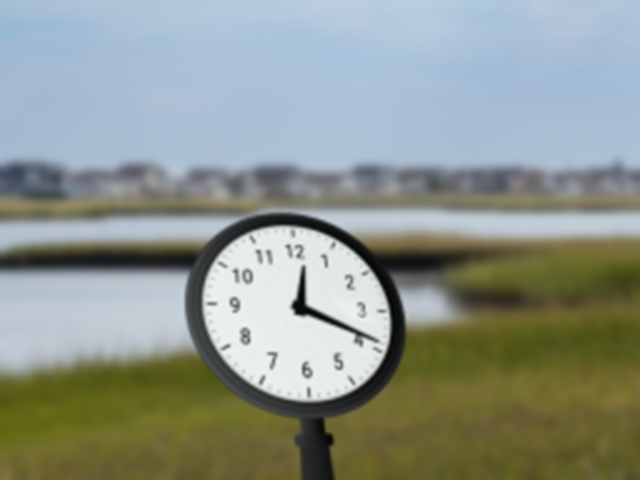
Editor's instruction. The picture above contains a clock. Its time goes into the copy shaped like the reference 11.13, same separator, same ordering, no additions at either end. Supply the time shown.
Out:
12.19
